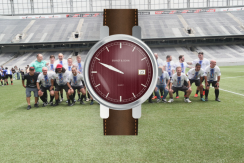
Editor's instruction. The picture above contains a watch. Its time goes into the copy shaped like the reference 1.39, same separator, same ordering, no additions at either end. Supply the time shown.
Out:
9.49
